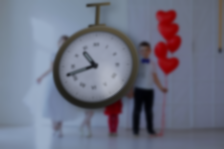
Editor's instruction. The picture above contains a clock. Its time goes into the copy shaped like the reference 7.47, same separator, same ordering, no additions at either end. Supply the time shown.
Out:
10.42
